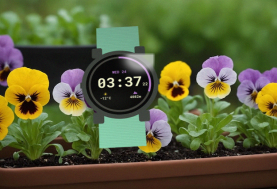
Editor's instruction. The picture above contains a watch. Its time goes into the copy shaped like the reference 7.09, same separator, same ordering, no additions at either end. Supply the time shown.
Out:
3.37
